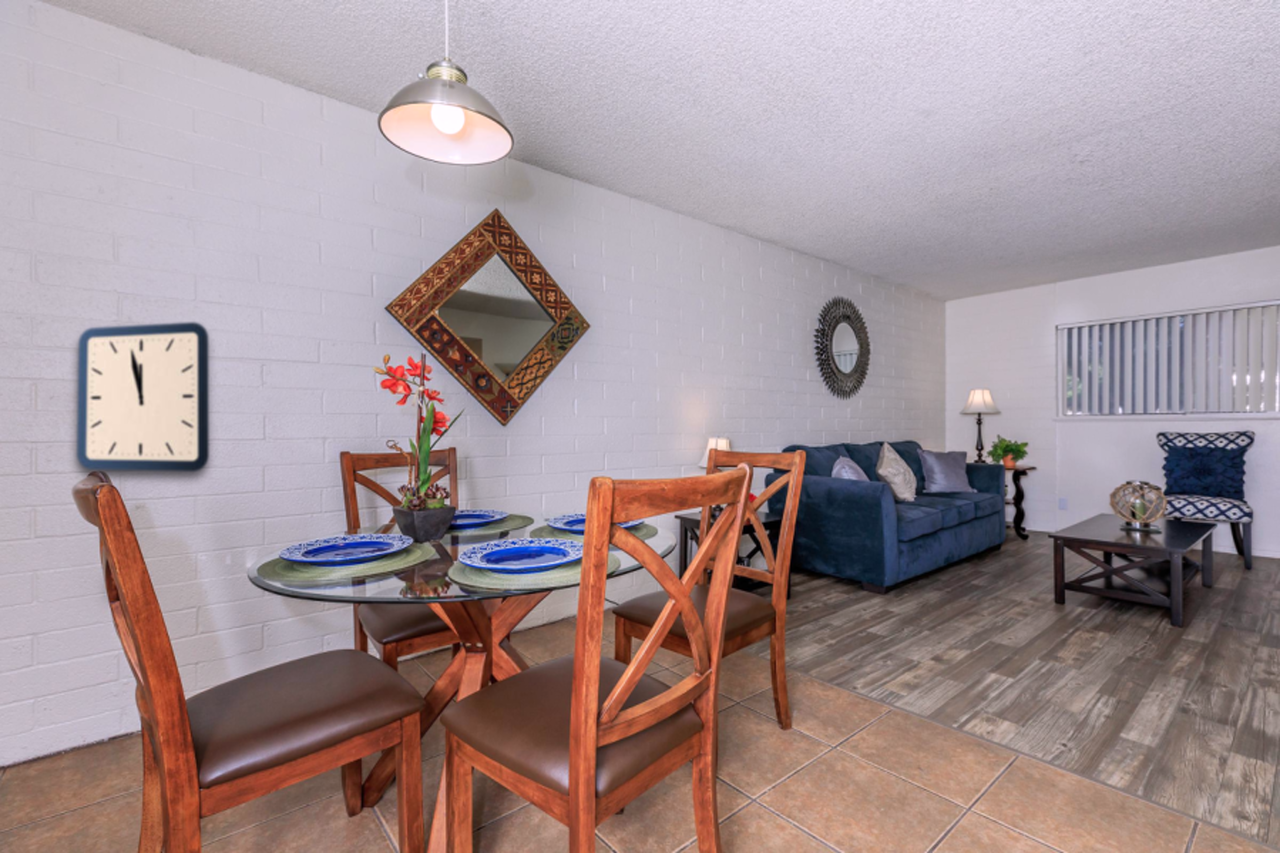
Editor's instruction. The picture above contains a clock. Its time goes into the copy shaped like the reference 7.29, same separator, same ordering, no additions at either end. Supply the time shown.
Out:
11.58
